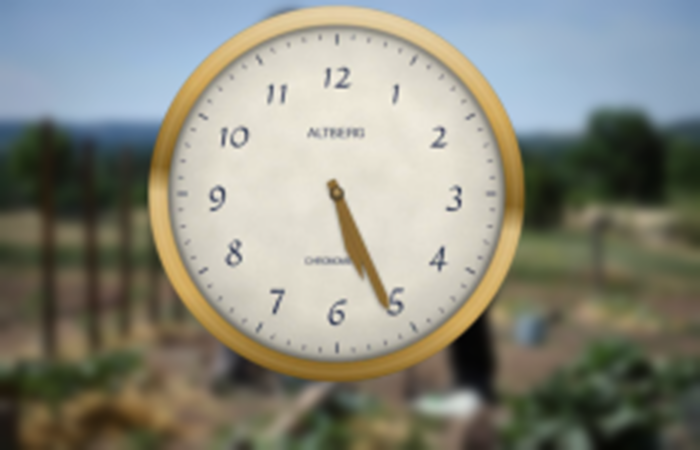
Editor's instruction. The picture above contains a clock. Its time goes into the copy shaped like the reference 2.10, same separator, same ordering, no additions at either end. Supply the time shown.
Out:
5.26
